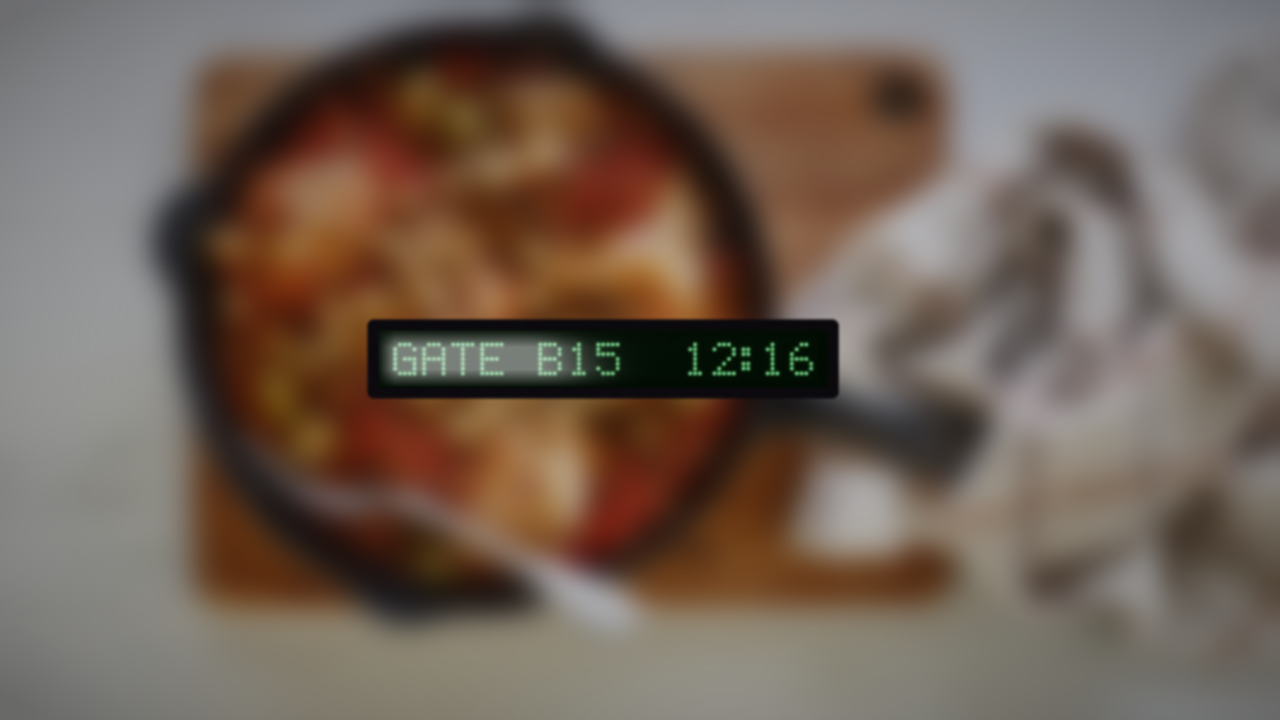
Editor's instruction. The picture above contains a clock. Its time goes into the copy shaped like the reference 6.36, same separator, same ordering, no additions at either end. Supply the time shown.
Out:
12.16
